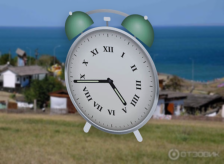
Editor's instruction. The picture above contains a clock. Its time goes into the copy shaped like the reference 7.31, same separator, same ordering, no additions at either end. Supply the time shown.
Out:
4.44
